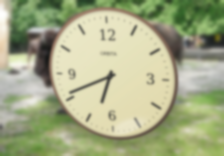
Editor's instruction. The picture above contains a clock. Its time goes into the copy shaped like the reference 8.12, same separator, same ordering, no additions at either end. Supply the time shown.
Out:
6.41
